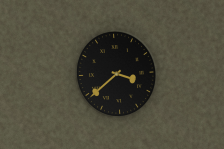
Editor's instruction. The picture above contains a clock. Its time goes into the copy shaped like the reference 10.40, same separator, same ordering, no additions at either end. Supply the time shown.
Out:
3.39
